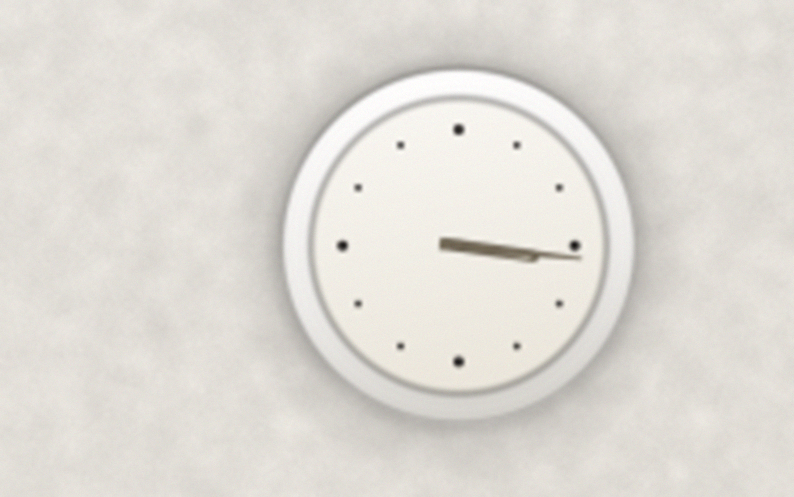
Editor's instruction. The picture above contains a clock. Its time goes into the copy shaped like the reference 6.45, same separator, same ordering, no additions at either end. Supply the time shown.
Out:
3.16
